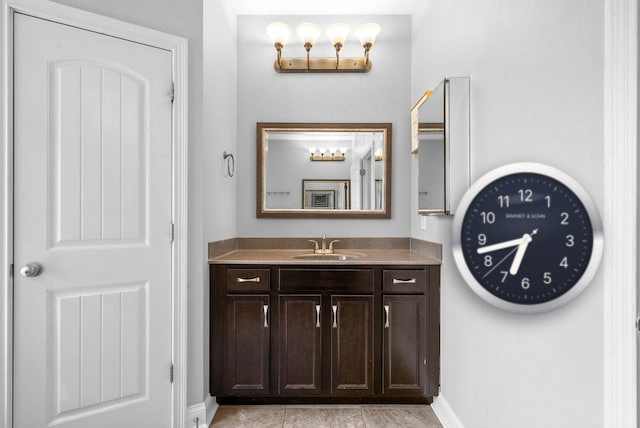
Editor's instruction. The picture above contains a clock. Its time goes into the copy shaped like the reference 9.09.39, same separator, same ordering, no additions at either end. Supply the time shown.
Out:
6.42.38
